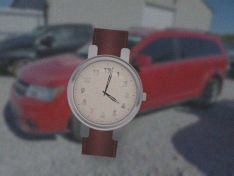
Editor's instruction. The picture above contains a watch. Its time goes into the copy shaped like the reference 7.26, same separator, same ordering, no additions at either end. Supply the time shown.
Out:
4.02
